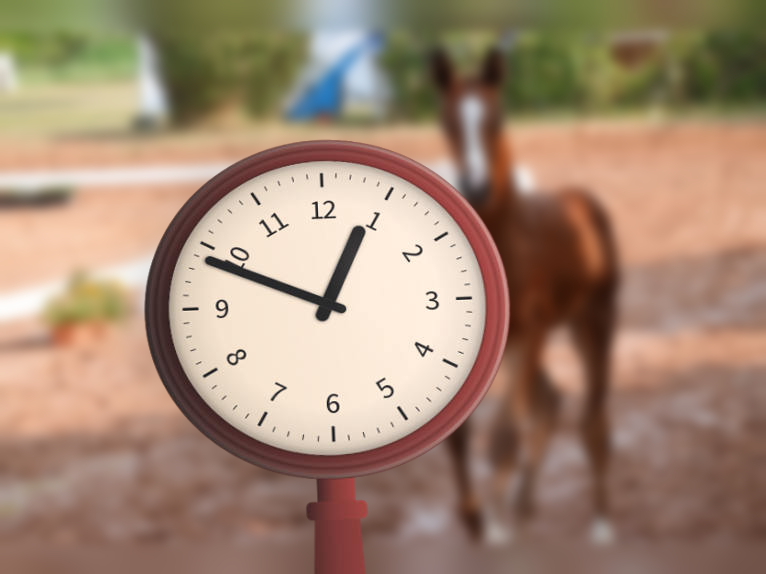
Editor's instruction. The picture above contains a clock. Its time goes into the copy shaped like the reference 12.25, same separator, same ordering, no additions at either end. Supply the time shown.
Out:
12.49
